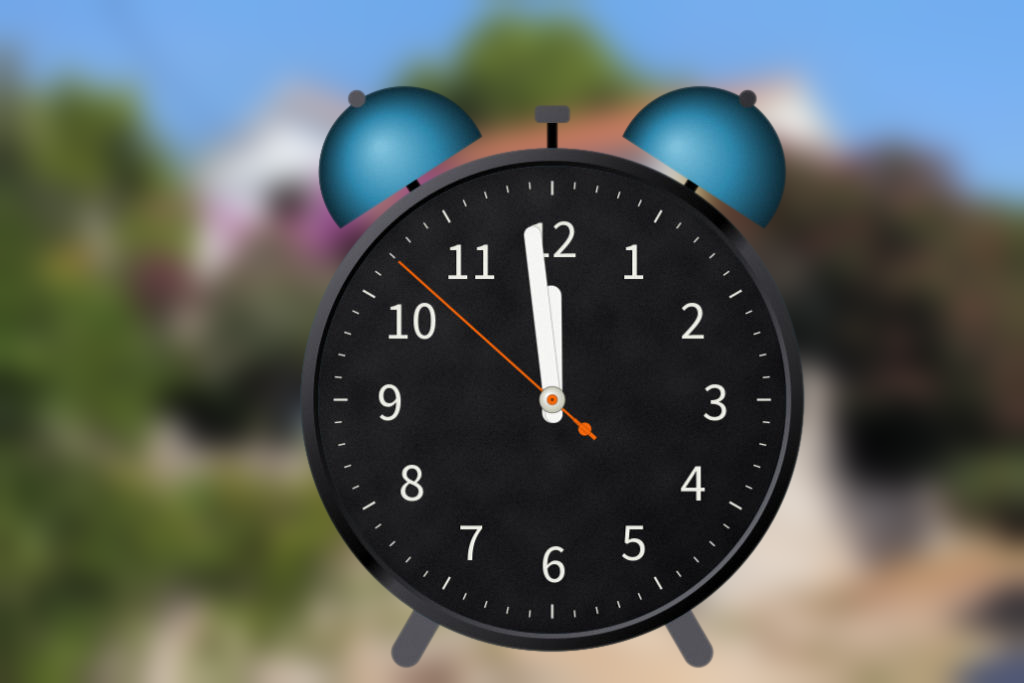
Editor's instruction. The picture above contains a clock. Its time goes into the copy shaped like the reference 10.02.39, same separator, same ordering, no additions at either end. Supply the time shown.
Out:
11.58.52
